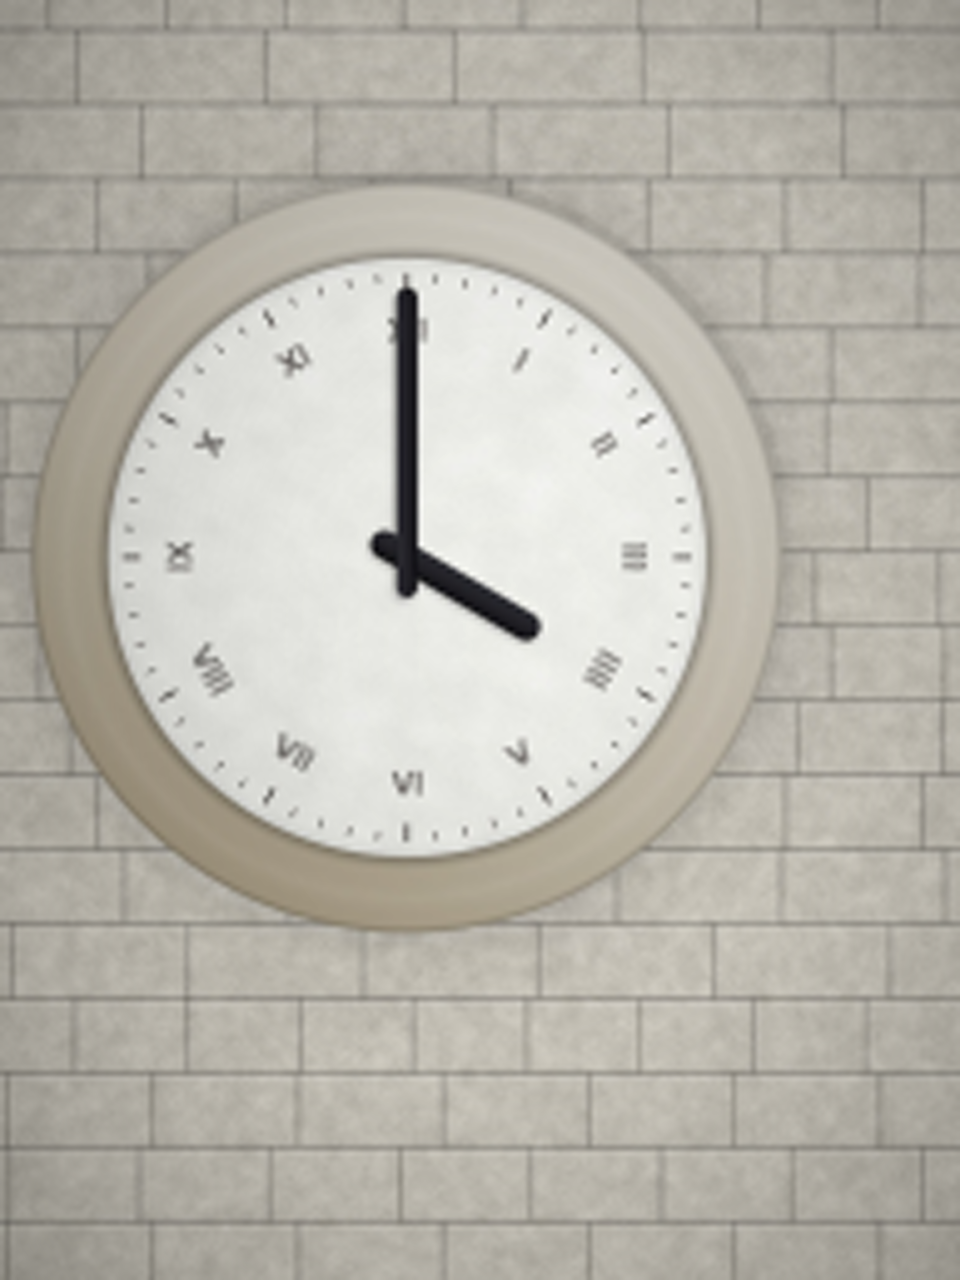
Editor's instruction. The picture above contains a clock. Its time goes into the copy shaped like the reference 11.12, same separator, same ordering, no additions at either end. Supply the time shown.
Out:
4.00
